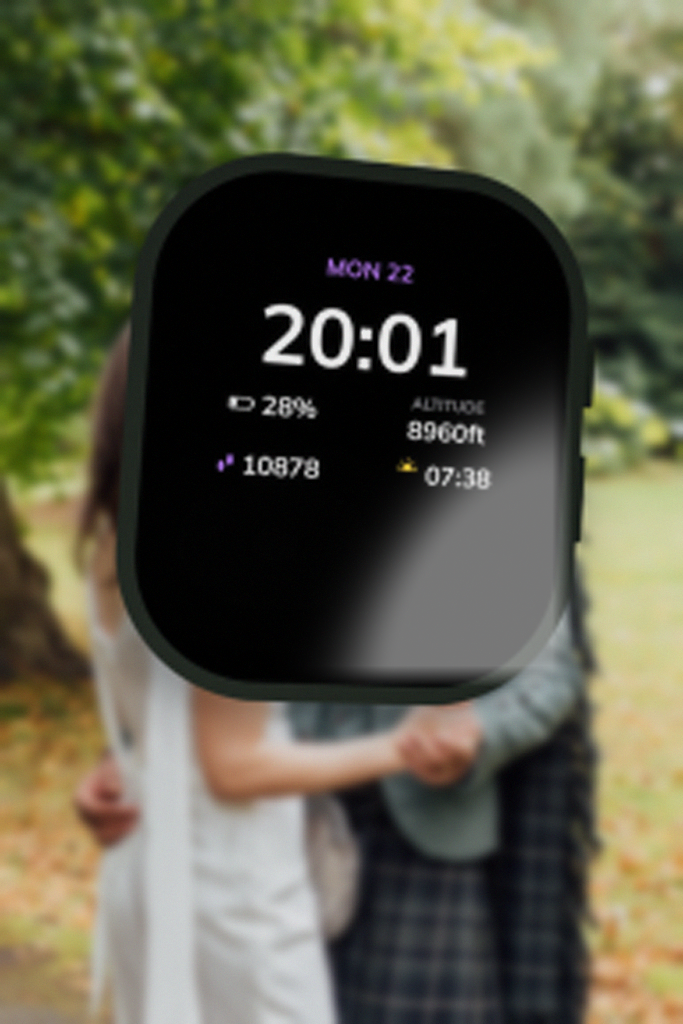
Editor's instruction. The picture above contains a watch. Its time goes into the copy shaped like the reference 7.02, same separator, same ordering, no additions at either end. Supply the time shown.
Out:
20.01
